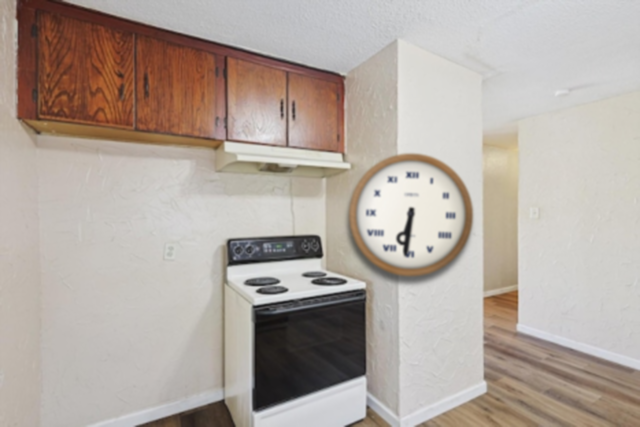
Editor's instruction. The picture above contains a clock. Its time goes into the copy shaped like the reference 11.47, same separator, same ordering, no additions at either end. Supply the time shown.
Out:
6.31
